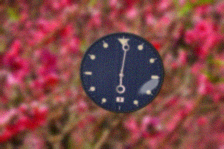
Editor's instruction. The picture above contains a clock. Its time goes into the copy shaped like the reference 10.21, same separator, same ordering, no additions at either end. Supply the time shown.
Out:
6.01
